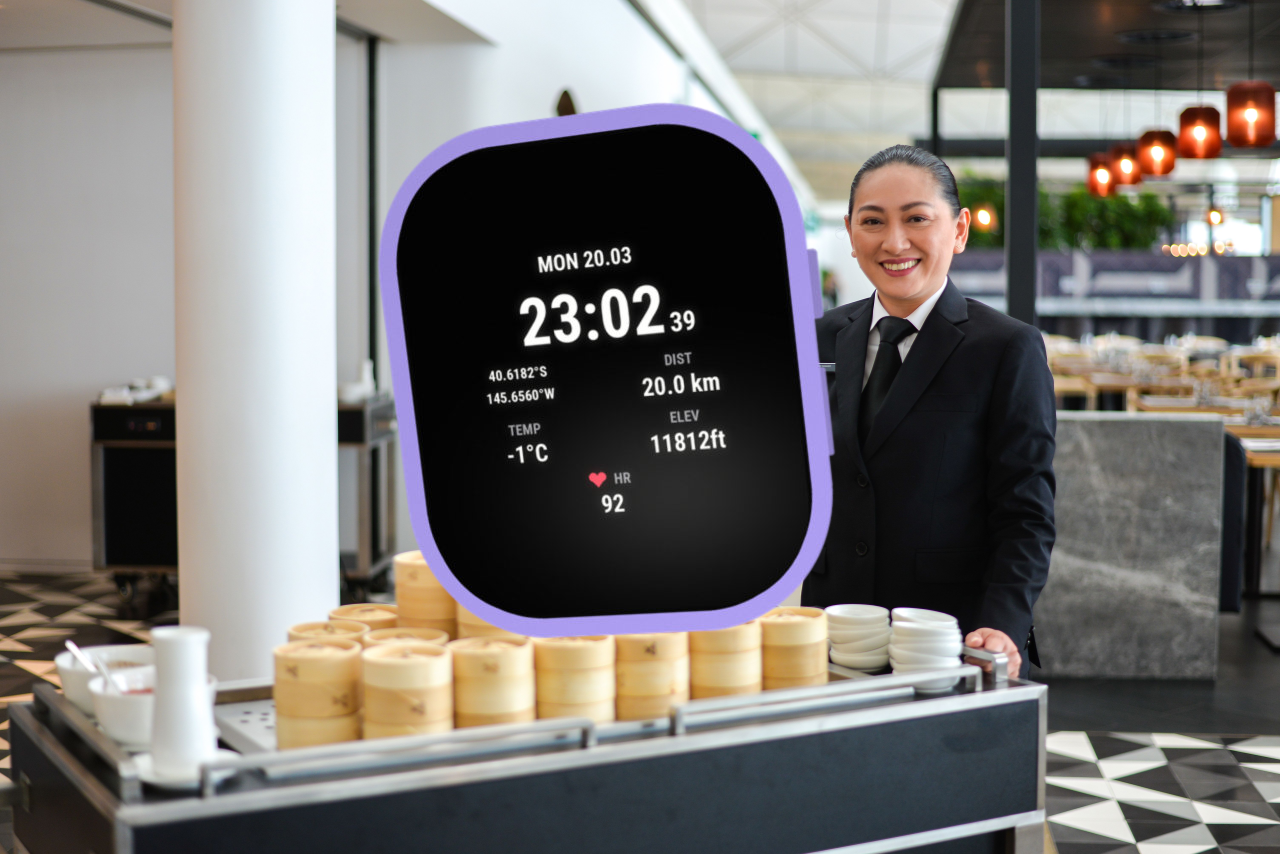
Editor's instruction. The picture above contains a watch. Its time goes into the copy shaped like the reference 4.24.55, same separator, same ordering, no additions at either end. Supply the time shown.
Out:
23.02.39
